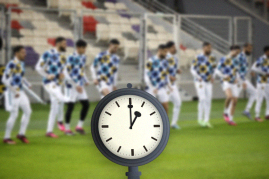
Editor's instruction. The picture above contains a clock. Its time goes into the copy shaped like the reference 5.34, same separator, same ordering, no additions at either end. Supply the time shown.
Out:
1.00
